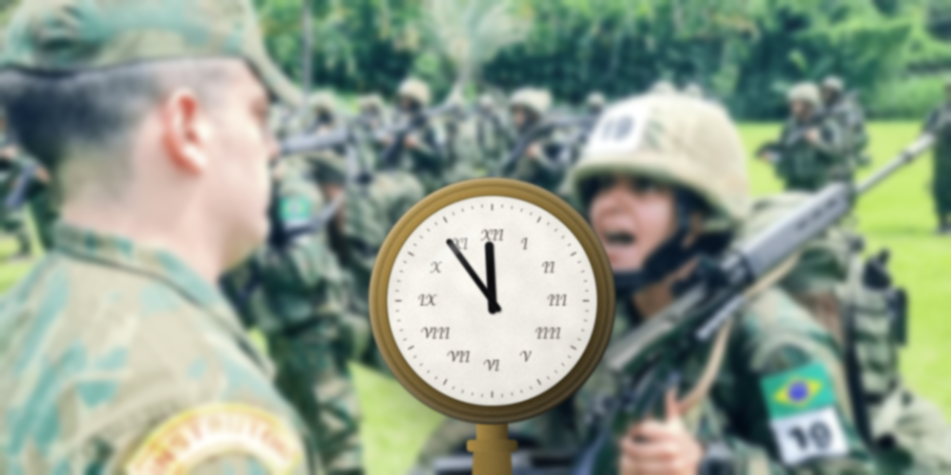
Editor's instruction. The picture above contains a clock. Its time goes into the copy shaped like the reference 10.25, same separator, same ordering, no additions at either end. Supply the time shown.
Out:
11.54
